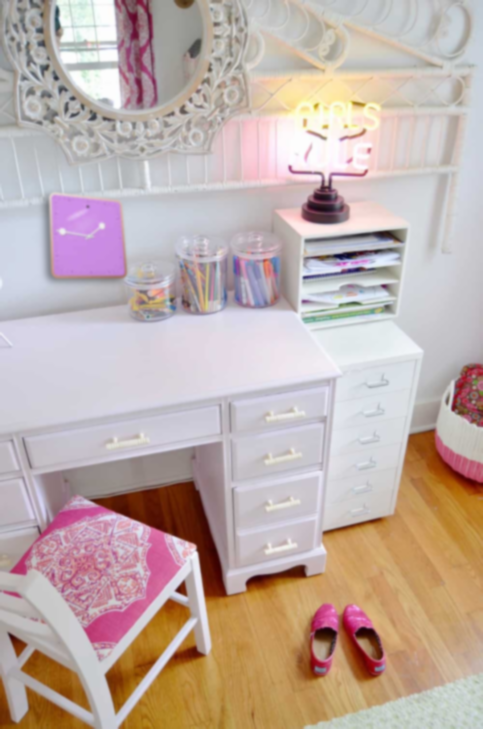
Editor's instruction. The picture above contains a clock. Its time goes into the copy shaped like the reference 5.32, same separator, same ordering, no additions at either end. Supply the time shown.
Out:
1.46
